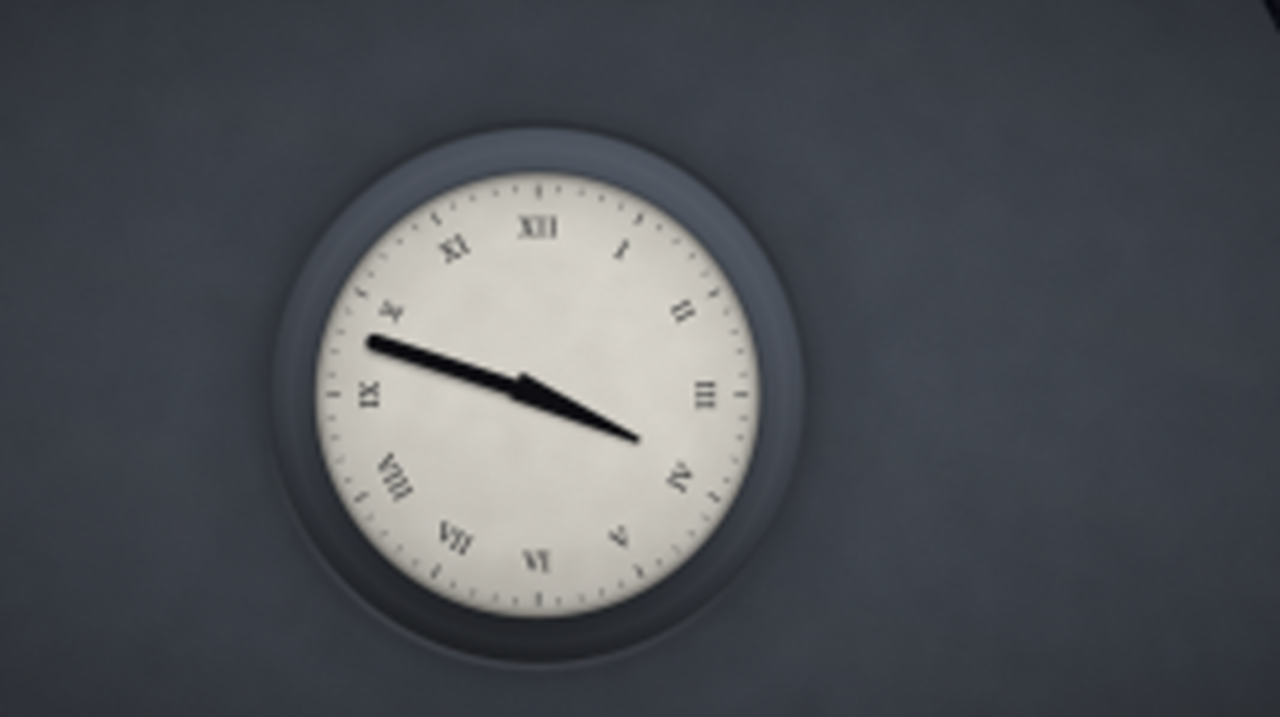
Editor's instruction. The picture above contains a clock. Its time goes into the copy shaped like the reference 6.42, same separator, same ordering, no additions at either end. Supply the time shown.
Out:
3.48
